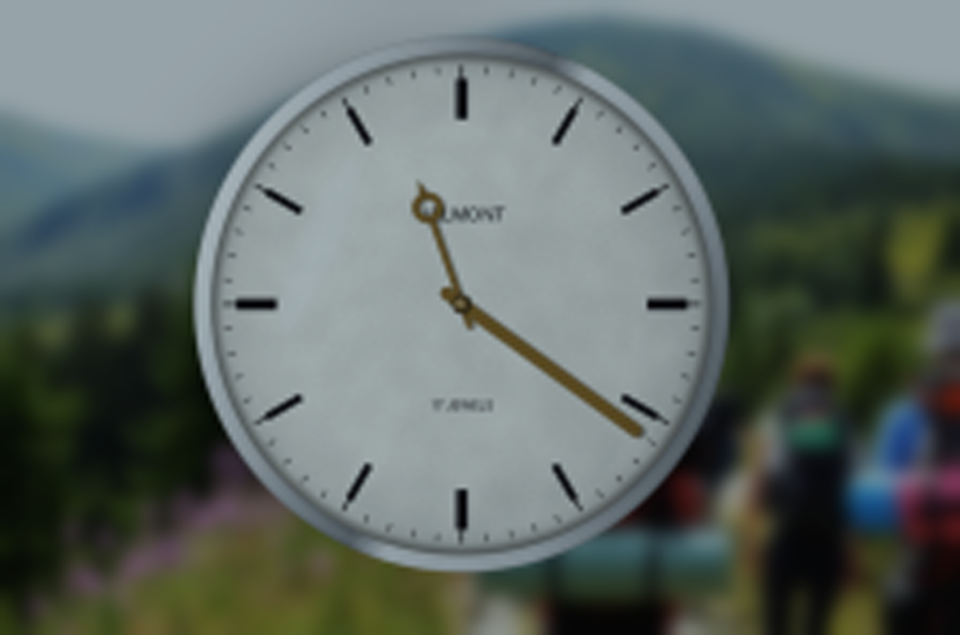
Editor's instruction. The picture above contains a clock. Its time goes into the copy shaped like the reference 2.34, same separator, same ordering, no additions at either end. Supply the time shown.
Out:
11.21
